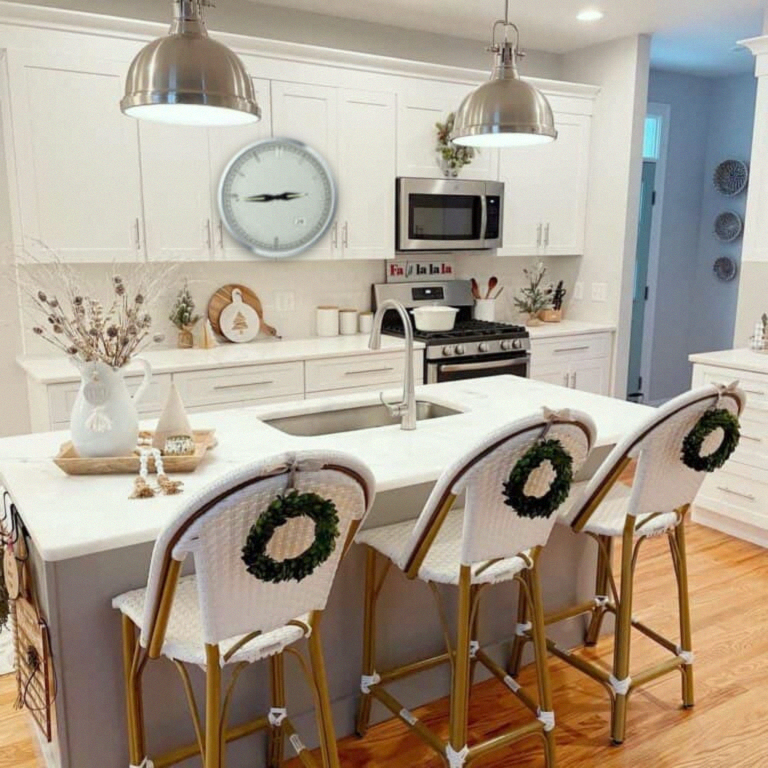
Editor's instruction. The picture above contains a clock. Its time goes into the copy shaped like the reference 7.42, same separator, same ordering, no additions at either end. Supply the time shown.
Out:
2.44
